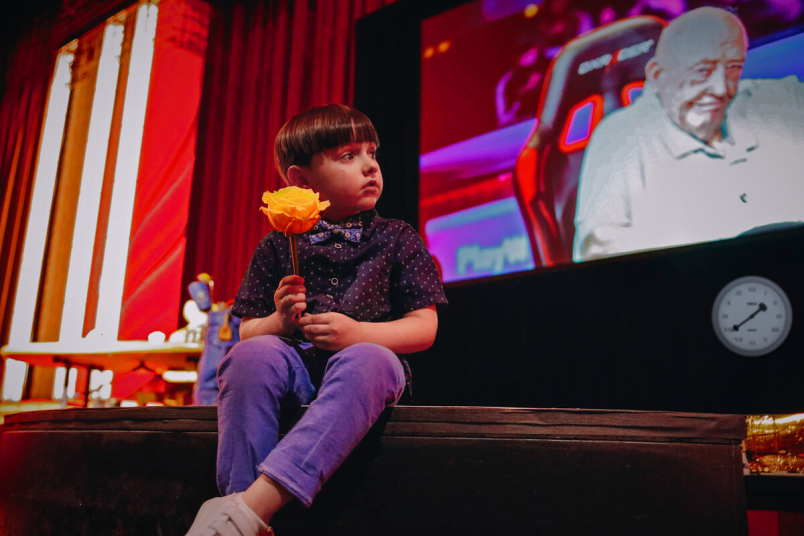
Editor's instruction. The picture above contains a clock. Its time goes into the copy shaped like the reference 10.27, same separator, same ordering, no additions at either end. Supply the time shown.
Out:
1.39
